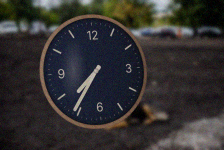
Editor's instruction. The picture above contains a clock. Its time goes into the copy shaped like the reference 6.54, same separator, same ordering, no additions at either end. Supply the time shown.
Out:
7.36
